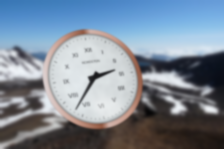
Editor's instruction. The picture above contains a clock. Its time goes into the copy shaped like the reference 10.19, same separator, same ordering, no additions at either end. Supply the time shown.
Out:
2.37
